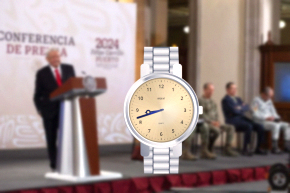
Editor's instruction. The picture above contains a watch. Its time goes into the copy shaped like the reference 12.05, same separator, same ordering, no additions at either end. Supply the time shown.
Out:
8.42
